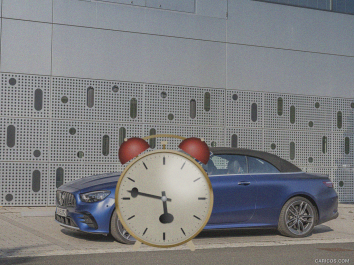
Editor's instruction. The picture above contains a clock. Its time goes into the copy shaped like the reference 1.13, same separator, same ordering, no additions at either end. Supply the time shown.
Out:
5.47
